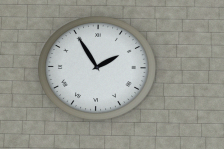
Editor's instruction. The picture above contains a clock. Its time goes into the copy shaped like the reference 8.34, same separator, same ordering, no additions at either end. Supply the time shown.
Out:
1.55
